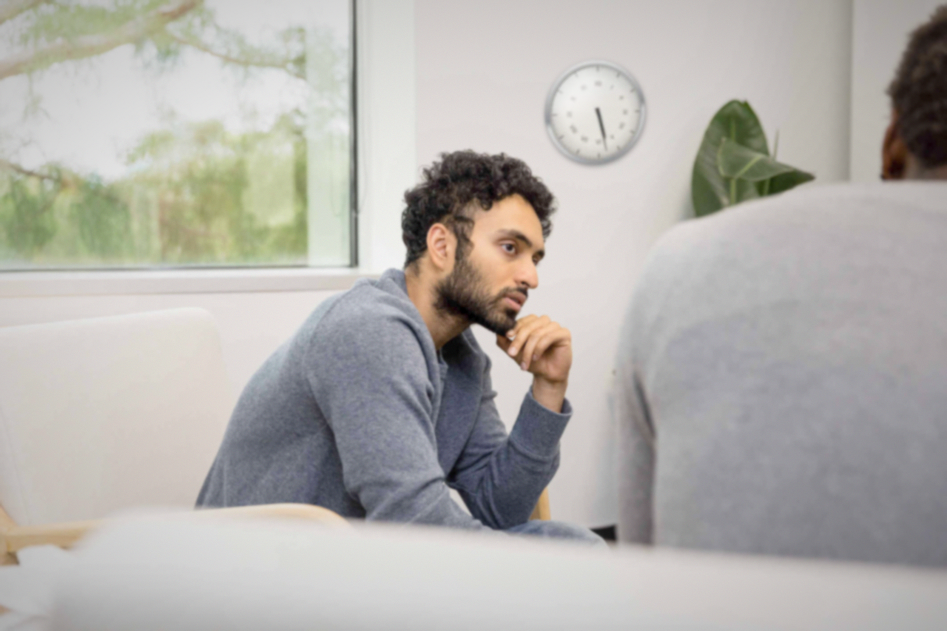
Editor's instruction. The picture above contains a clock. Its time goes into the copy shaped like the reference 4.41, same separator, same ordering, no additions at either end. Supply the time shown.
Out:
5.28
